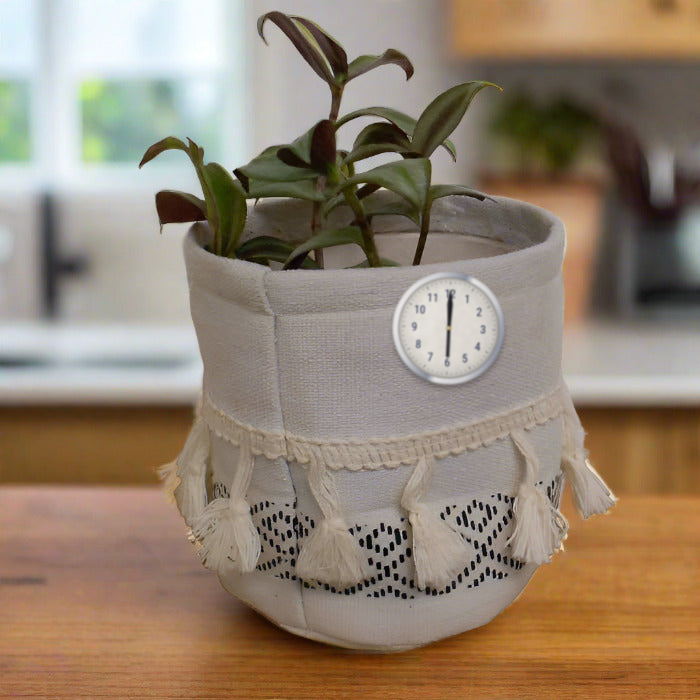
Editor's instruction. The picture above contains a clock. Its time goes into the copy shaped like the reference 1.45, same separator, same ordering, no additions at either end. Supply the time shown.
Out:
6.00
